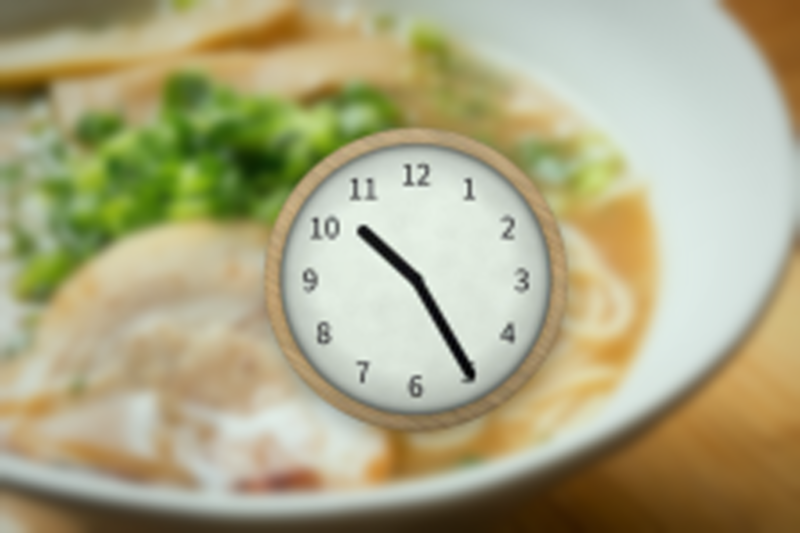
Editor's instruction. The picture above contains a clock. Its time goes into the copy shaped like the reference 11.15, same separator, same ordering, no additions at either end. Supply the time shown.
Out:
10.25
